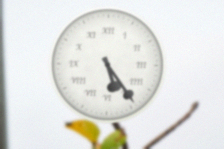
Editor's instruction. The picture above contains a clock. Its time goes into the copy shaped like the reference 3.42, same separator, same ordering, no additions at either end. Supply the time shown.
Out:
5.24
